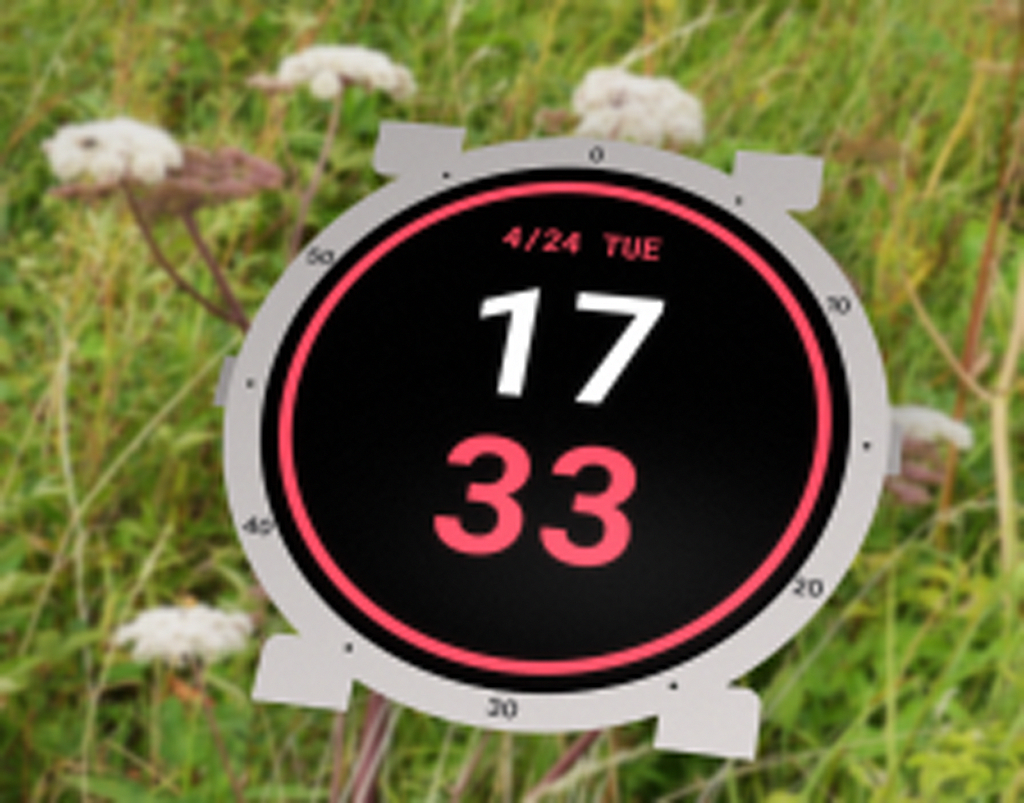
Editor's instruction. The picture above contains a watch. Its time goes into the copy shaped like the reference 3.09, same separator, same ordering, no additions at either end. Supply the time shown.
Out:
17.33
